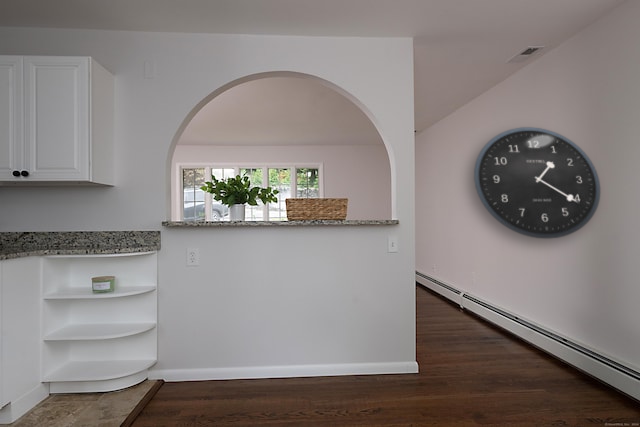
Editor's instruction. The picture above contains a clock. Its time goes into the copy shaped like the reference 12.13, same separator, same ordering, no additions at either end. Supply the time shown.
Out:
1.21
